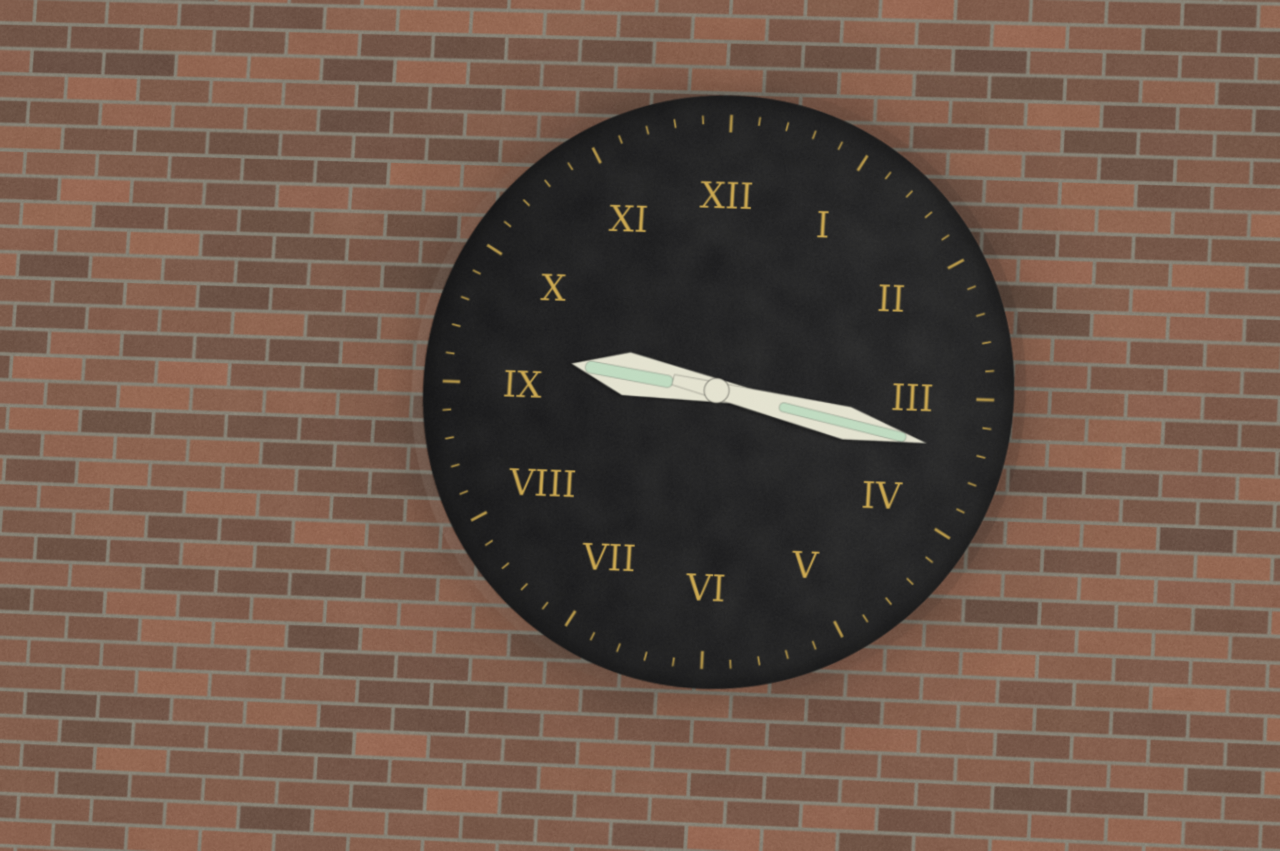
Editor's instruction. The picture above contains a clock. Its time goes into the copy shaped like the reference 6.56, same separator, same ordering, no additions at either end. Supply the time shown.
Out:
9.17
